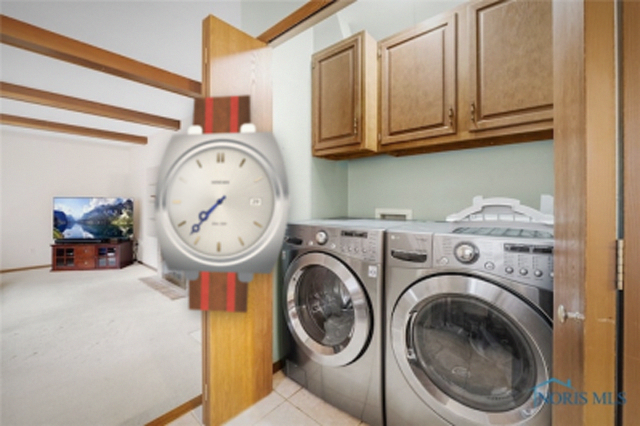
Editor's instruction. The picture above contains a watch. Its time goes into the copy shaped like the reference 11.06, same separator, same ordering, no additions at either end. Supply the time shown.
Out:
7.37
